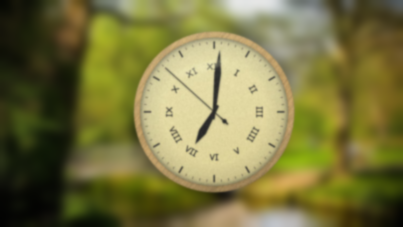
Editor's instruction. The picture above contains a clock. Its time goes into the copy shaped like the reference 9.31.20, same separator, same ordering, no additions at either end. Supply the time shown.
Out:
7.00.52
